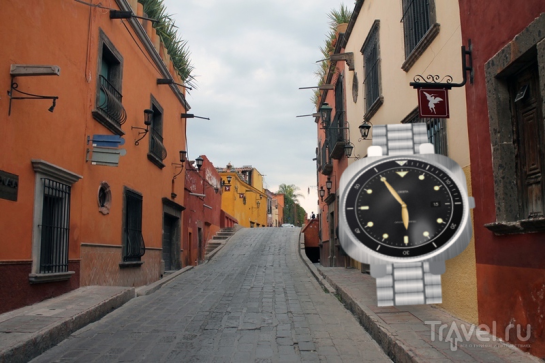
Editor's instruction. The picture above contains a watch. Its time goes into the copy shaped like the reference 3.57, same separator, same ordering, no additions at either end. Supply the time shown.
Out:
5.55
